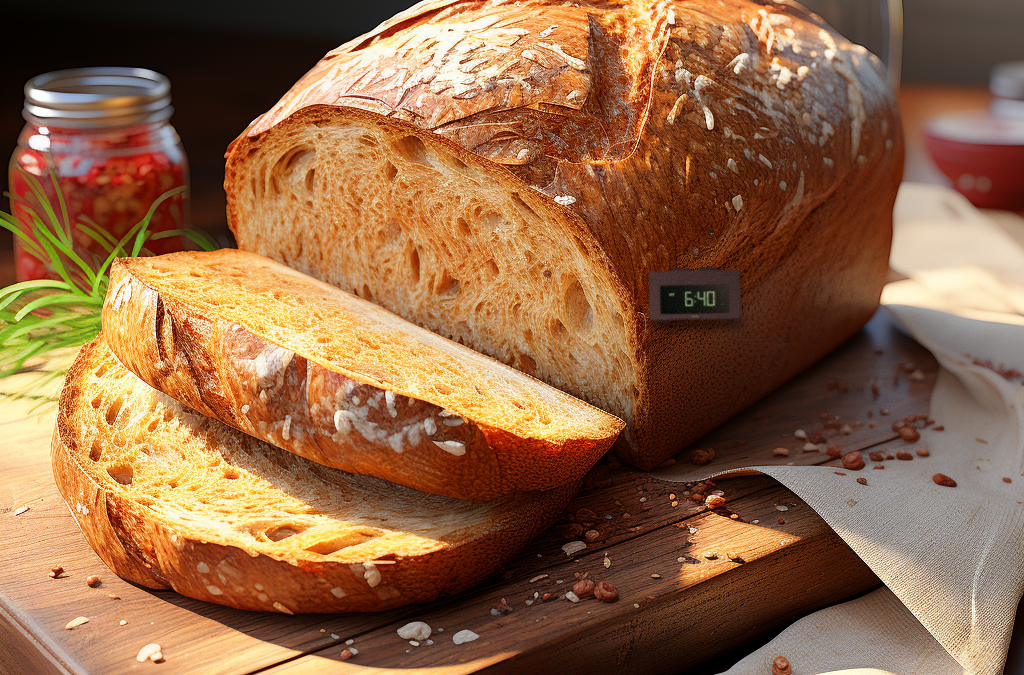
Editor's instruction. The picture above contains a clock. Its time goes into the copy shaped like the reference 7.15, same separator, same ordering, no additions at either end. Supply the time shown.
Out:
6.40
